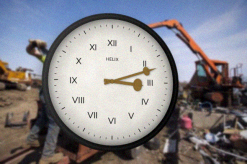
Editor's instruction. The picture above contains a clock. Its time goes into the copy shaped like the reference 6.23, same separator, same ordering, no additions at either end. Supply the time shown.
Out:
3.12
